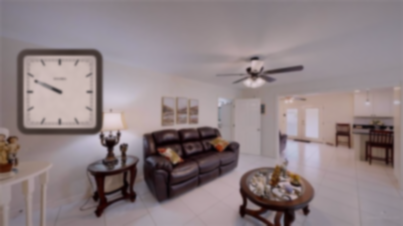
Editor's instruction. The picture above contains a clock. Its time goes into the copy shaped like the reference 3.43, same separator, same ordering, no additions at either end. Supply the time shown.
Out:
9.49
